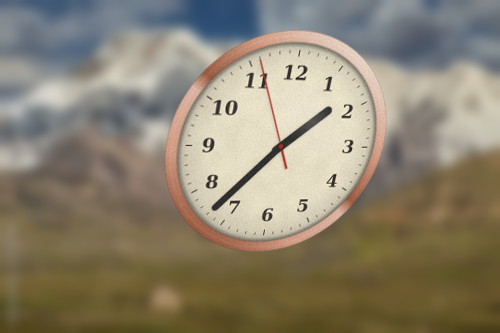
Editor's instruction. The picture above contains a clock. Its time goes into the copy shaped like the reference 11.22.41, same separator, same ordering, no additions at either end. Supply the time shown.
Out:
1.36.56
